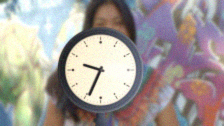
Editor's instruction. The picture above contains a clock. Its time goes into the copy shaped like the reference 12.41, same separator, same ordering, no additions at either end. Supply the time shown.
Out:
9.34
